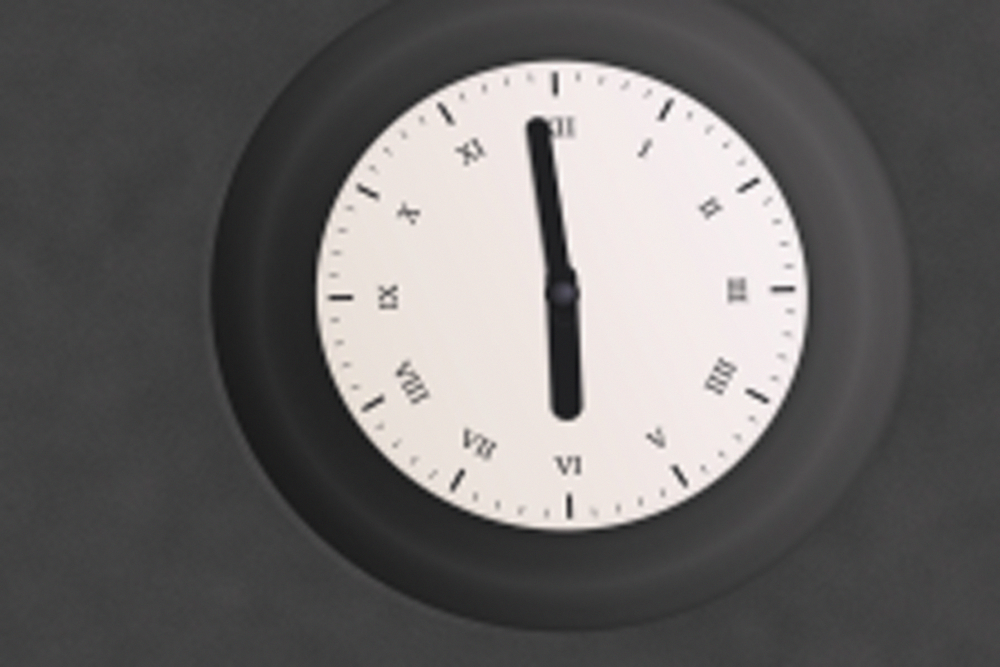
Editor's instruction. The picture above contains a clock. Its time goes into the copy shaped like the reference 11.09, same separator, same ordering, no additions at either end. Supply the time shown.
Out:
5.59
